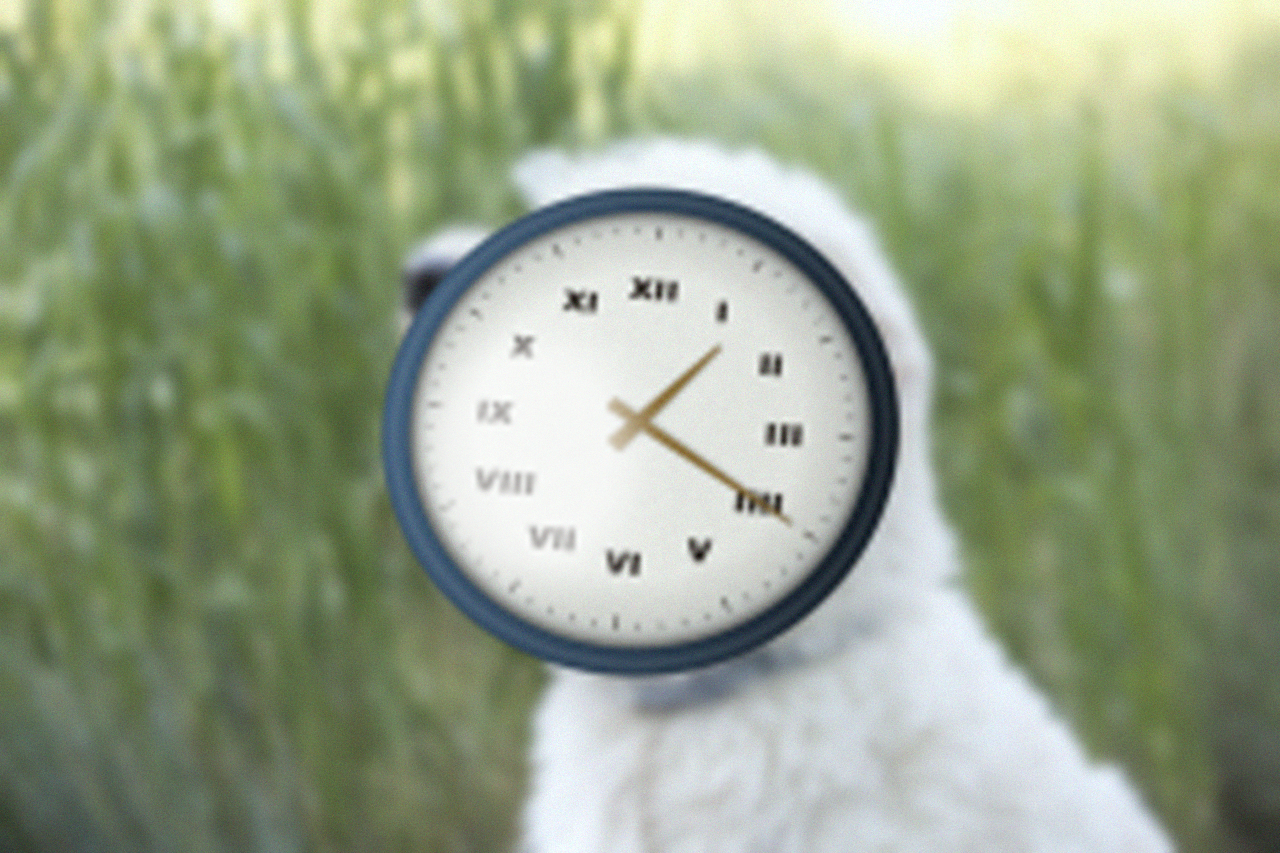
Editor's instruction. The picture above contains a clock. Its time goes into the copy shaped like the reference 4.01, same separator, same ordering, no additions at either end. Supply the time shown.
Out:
1.20
